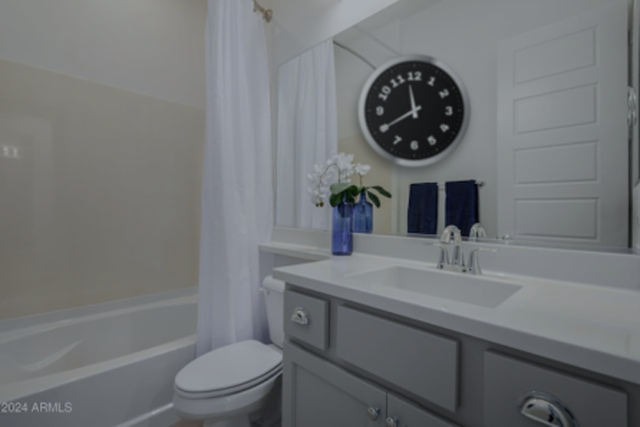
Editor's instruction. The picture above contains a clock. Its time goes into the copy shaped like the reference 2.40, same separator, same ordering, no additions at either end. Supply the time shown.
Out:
11.40
